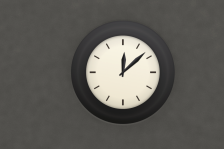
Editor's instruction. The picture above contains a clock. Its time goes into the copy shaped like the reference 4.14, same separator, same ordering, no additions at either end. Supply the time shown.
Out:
12.08
